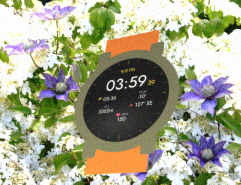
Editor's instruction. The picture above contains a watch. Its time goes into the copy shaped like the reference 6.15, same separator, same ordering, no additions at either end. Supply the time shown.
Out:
3.59
